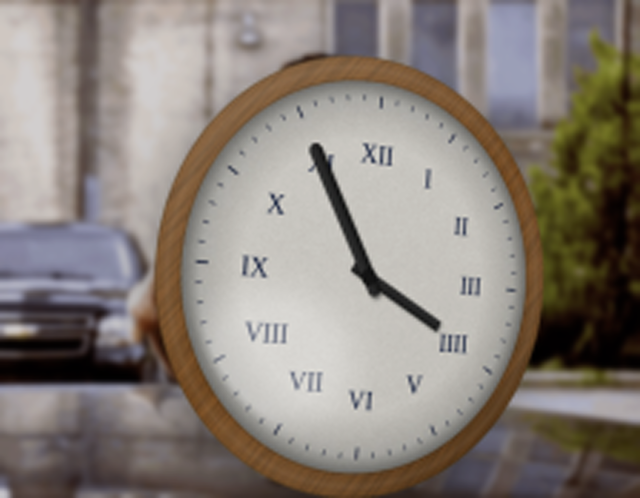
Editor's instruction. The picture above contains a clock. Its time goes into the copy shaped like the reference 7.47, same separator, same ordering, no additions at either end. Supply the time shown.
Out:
3.55
